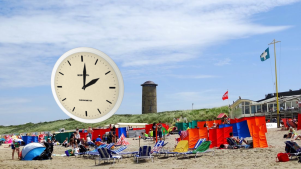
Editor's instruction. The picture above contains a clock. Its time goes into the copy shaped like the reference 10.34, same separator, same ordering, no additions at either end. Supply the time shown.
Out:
2.01
